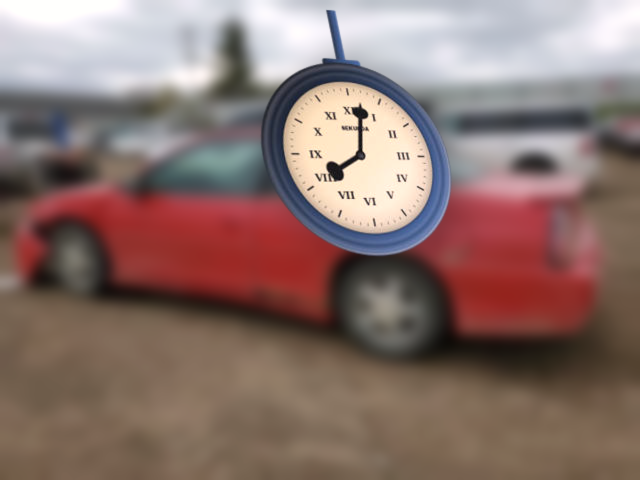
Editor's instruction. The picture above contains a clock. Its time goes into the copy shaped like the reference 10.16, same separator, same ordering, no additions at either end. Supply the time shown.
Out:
8.02
